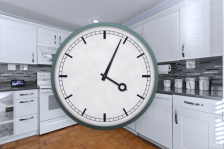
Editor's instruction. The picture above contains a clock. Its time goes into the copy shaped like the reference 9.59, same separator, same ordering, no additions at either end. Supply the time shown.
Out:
4.04
